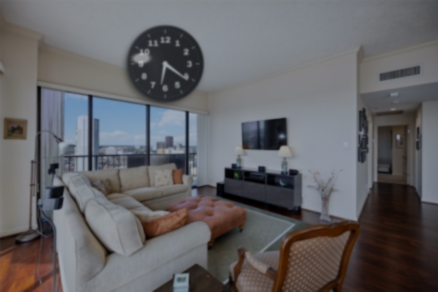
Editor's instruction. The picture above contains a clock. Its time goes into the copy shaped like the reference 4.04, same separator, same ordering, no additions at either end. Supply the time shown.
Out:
6.21
